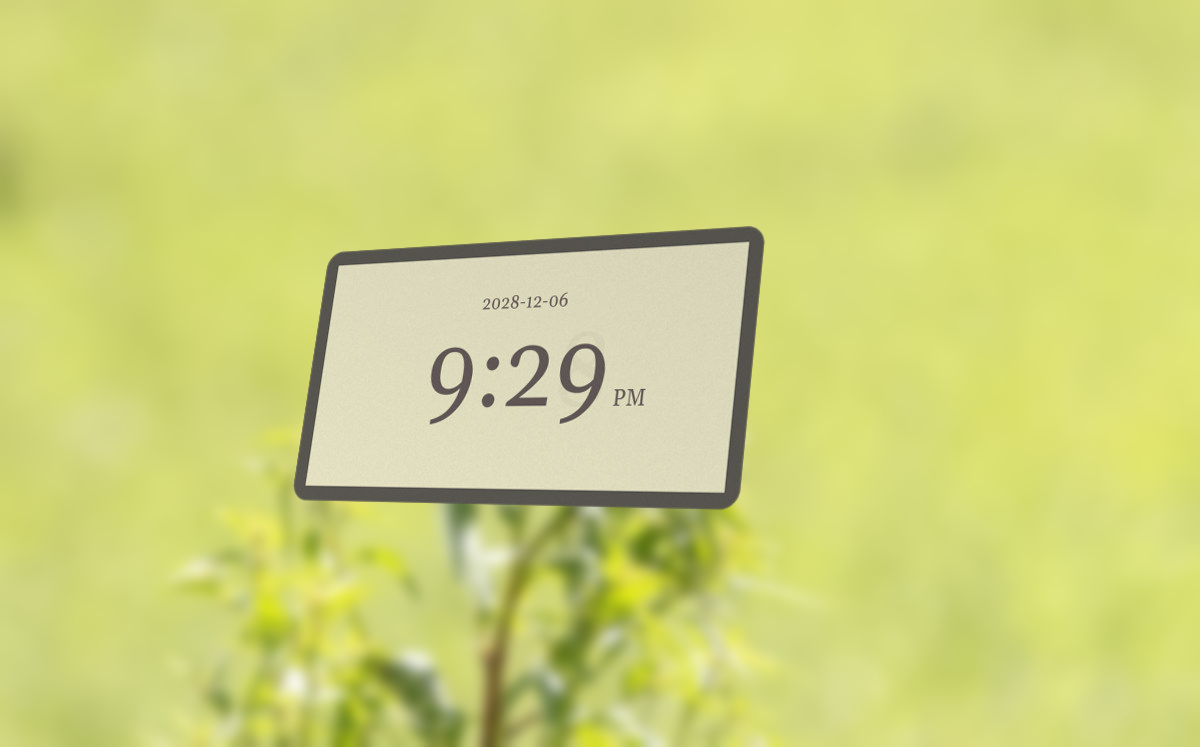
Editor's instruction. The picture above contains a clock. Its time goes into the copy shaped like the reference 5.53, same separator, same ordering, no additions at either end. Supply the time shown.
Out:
9.29
